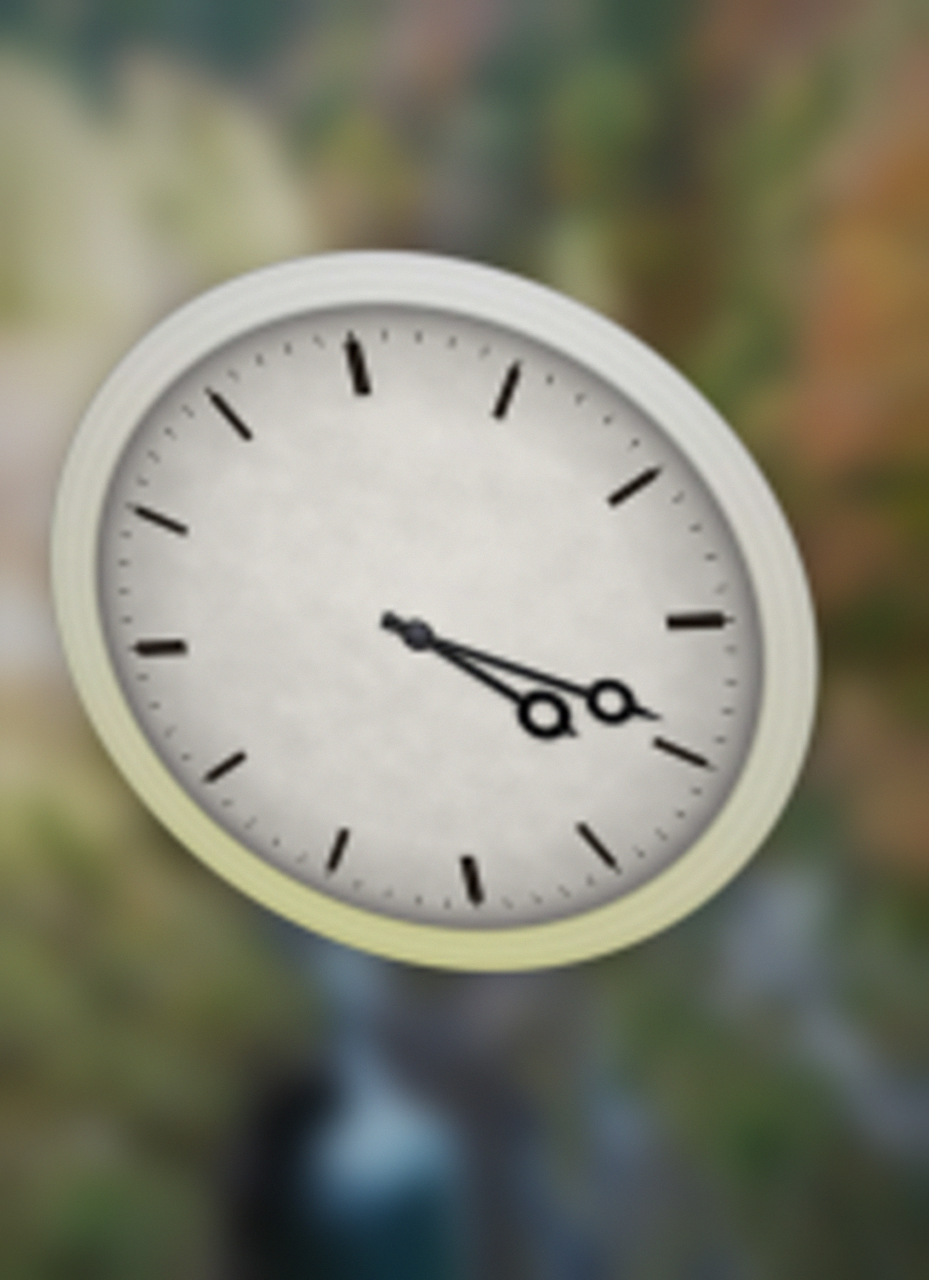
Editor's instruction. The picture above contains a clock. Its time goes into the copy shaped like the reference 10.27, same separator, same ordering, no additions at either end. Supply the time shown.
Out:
4.19
